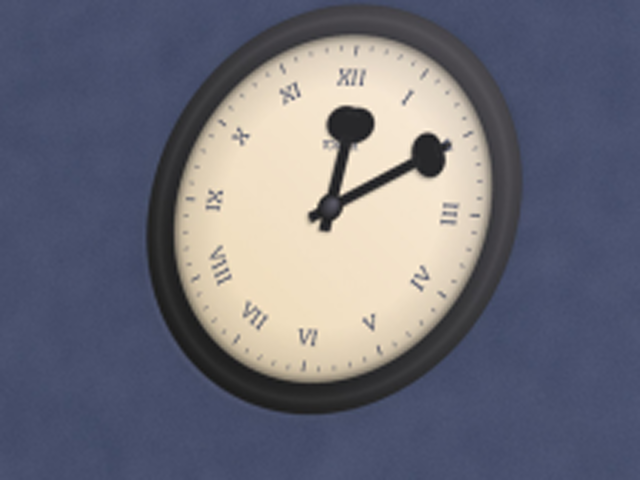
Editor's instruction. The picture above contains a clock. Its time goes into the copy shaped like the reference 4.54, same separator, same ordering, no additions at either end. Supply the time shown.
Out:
12.10
